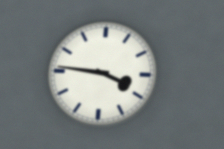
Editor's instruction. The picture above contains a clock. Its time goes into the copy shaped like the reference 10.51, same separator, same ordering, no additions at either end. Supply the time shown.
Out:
3.46
